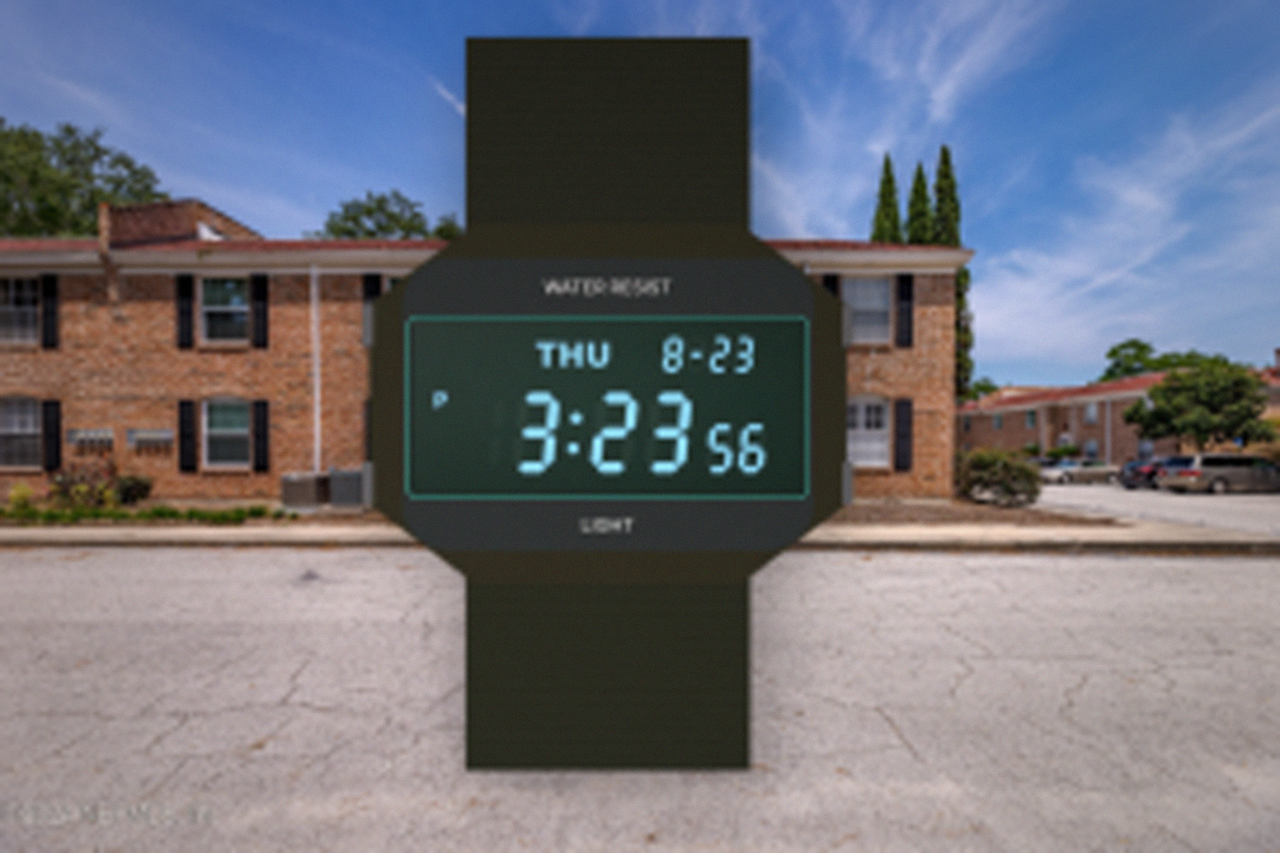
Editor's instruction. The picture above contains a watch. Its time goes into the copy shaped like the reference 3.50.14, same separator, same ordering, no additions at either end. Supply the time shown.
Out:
3.23.56
